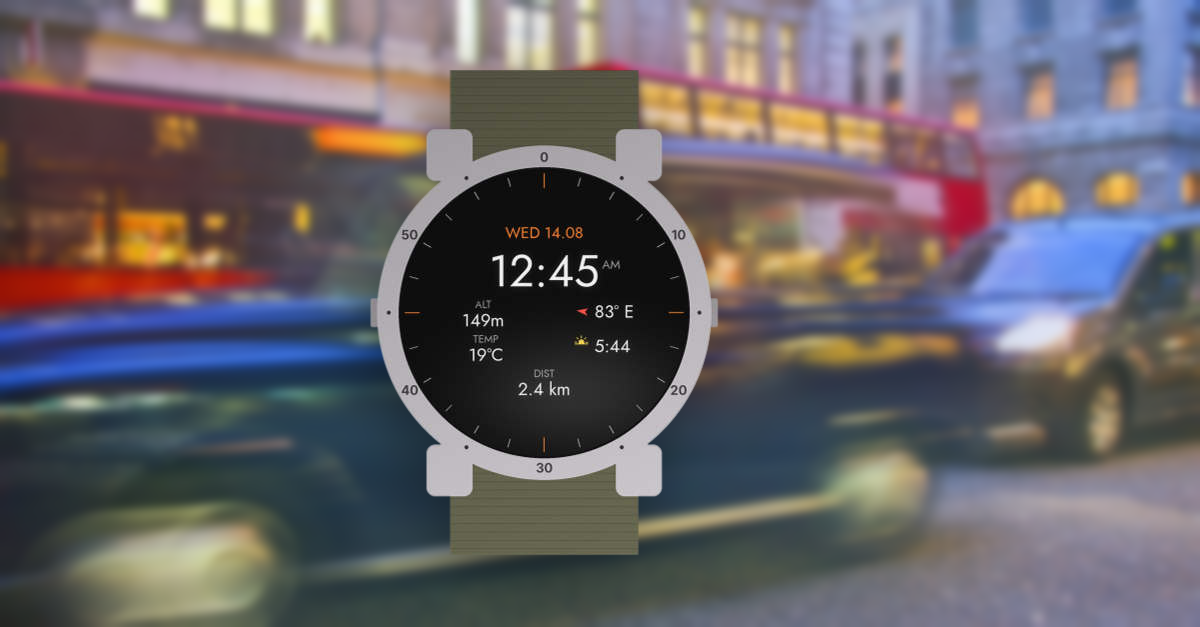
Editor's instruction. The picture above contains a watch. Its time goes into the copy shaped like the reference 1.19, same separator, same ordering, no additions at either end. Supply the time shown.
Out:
12.45
